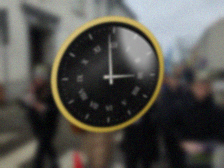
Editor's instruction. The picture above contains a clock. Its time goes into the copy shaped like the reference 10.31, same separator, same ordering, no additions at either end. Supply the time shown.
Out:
2.59
